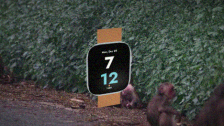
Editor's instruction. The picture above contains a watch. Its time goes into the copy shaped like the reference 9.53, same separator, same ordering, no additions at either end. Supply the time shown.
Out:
7.12
